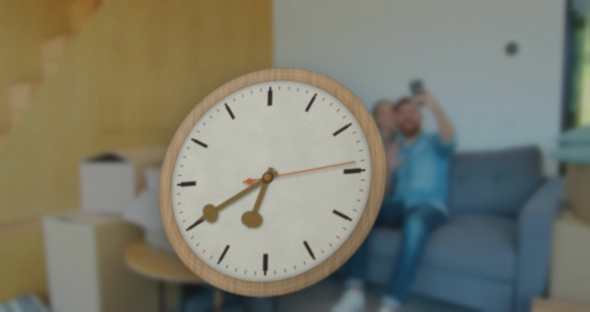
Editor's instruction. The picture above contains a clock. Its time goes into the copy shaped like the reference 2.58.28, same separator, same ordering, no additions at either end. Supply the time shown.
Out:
6.40.14
